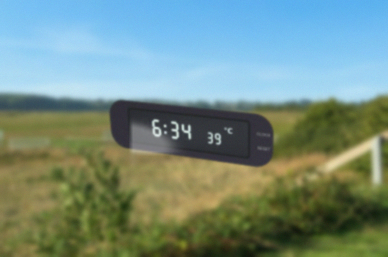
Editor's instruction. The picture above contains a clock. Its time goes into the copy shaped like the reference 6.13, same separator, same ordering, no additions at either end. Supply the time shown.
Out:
6.34
